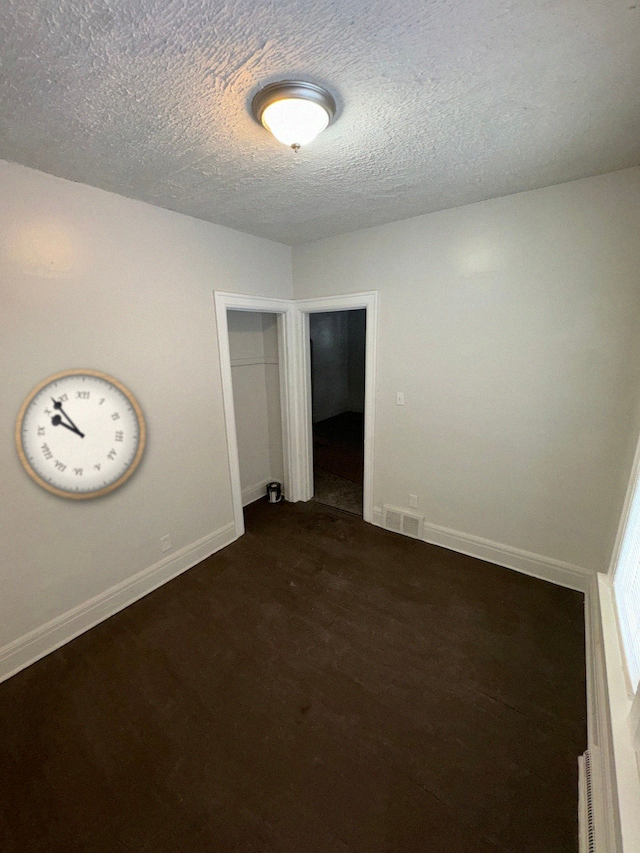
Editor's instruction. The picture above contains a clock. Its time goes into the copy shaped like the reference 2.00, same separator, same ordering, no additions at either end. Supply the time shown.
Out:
9.53
